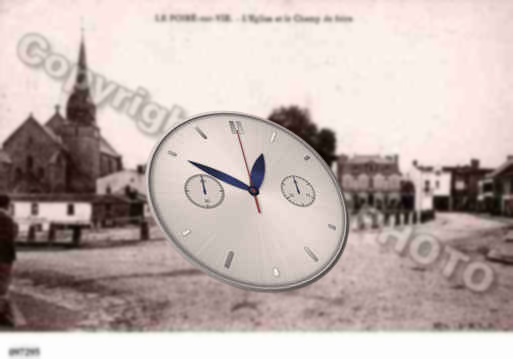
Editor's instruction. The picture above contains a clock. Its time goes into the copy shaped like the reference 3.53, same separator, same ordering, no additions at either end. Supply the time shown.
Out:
12.50
